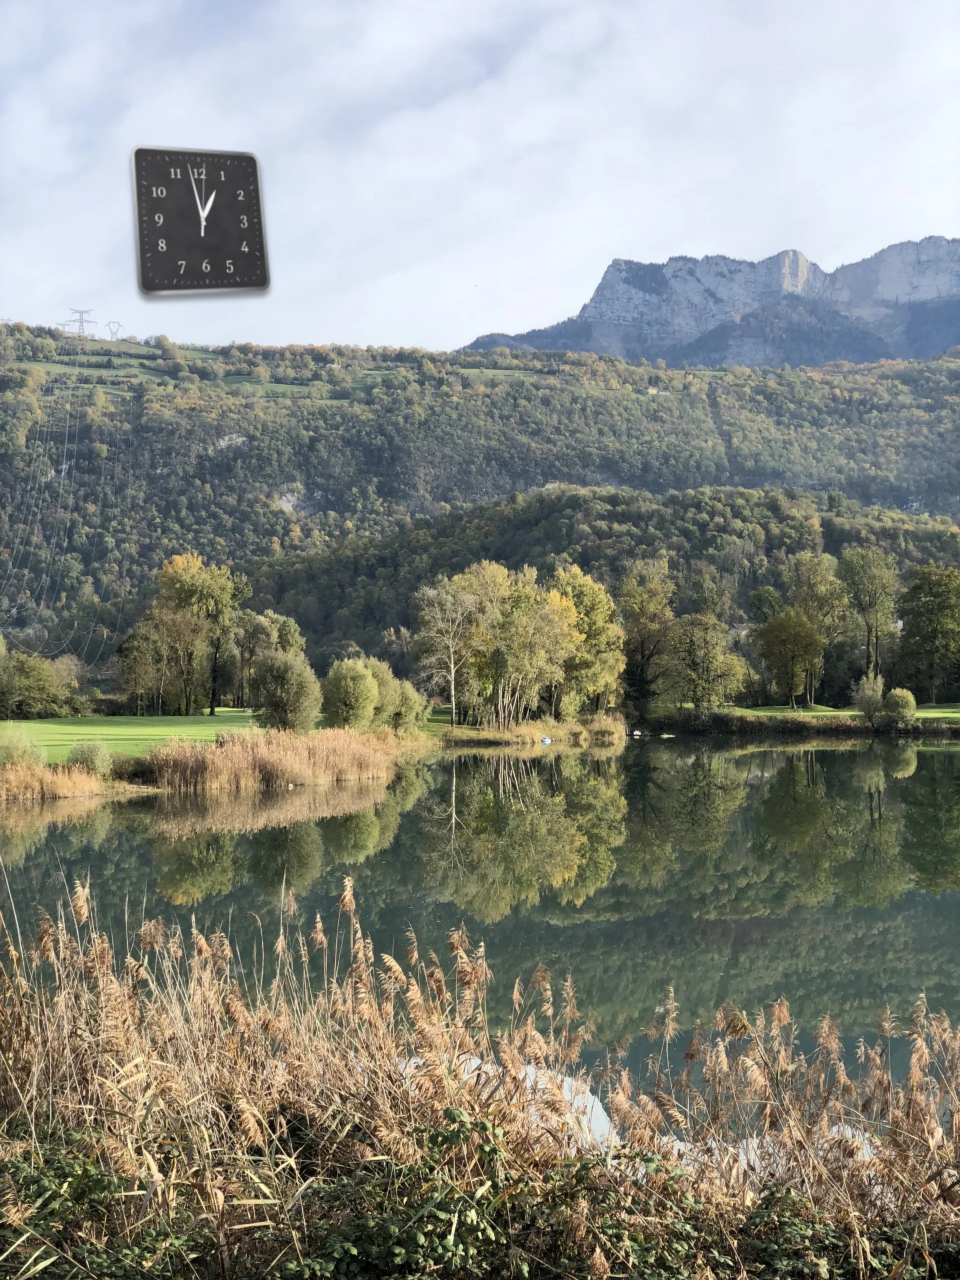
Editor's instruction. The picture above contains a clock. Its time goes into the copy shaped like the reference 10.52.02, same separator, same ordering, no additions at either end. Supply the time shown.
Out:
12.58.01
